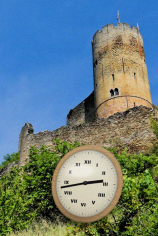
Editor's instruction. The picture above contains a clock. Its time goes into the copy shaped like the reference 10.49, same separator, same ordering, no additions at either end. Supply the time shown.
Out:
2.43
